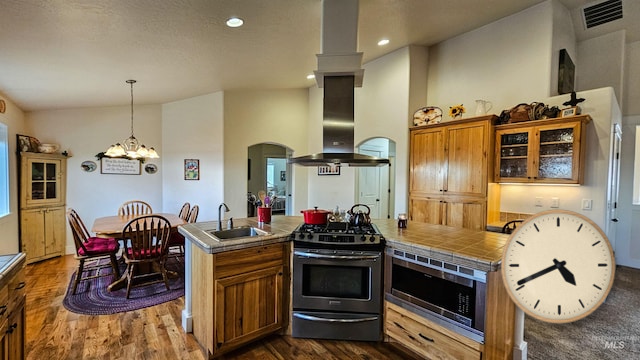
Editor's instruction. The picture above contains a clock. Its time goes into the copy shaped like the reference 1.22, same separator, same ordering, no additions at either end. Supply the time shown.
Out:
4.41
